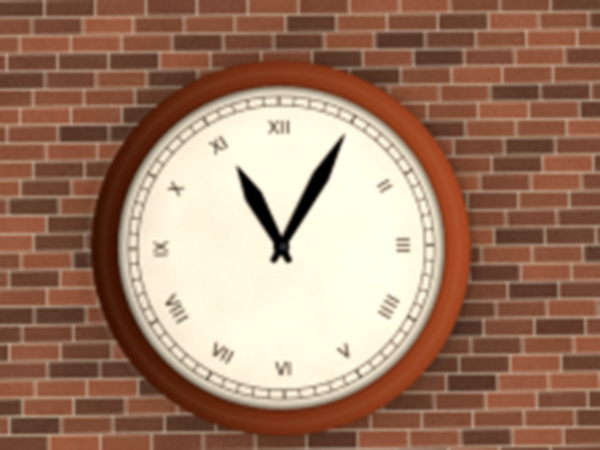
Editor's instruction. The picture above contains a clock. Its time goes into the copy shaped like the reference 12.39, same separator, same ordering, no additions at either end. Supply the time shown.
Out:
11.05
